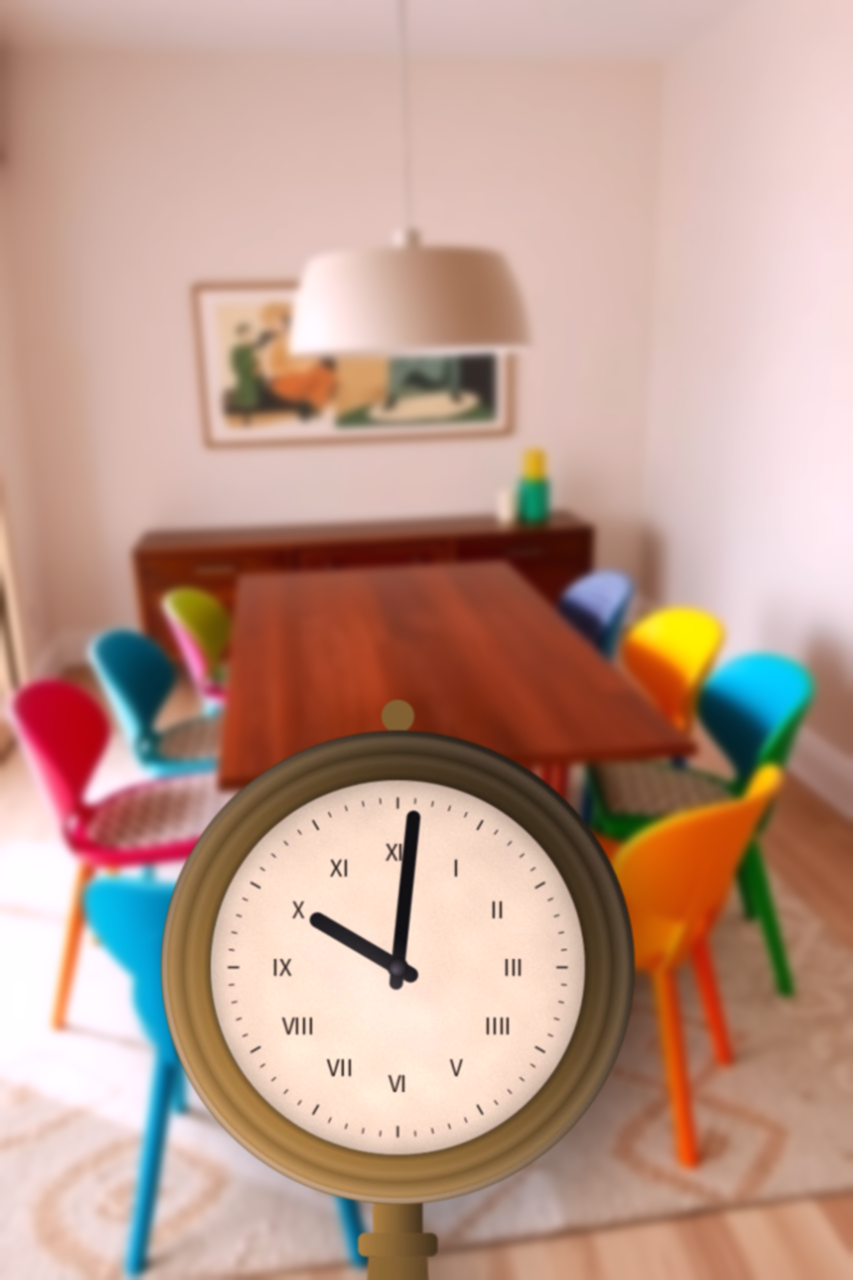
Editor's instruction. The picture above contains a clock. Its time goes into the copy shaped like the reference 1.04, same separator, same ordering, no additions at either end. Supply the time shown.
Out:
10.01
